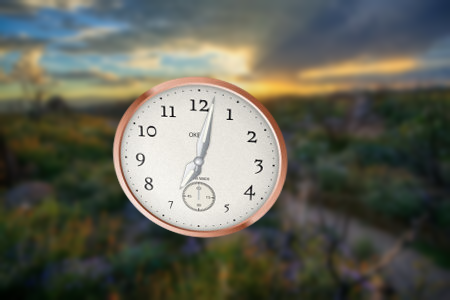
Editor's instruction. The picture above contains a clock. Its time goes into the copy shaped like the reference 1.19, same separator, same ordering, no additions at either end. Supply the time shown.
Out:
7.02
